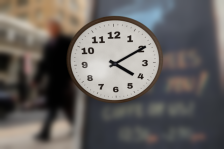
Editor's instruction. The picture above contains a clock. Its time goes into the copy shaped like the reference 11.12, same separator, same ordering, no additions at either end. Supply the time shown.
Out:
4.10
